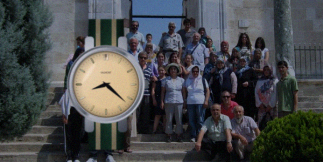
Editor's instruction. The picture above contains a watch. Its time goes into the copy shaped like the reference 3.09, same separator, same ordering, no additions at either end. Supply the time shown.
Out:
8.22
